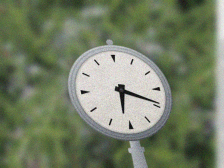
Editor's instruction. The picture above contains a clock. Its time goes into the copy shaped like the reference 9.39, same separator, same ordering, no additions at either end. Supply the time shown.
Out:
6.19
